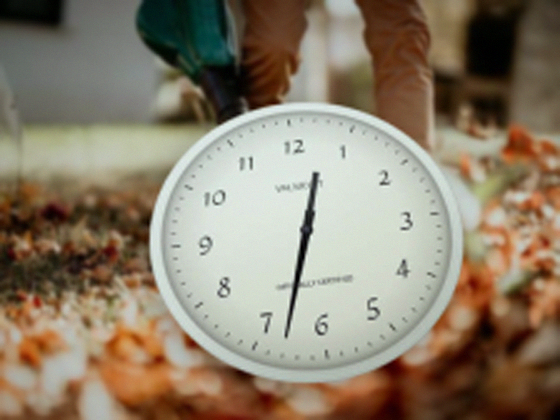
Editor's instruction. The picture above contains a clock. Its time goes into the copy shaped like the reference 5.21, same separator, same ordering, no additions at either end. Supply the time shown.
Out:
12.33
